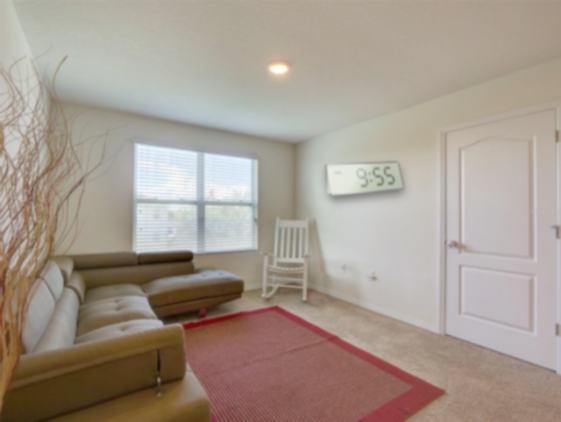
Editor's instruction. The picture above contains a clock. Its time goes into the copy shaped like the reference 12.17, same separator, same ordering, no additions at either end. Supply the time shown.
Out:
9.55
